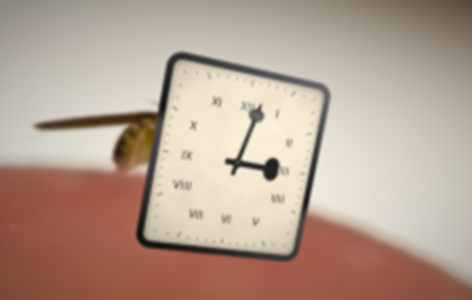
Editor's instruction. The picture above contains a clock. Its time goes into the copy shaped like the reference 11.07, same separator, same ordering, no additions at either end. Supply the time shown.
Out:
3.02
